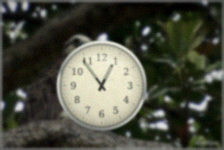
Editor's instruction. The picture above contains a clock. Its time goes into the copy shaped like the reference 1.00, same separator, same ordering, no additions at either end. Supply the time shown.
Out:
12.54
